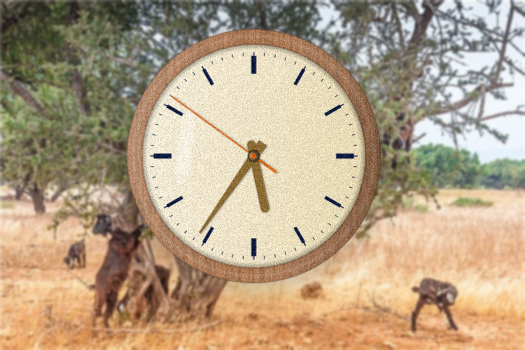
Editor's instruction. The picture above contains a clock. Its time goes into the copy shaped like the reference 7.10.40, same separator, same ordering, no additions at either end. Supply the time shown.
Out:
5.35.51
